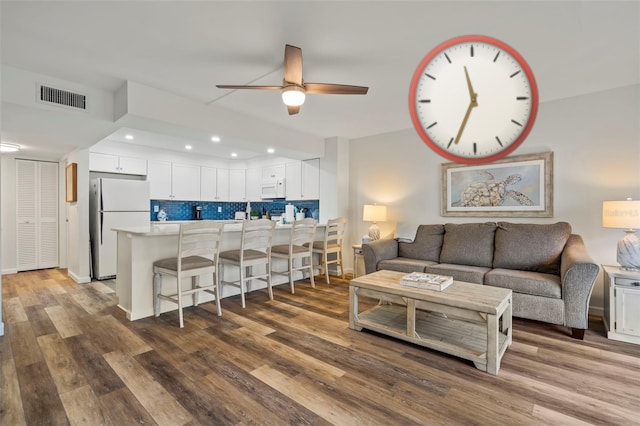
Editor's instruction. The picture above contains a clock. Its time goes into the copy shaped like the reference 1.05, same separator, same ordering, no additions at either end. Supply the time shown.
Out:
11.34
